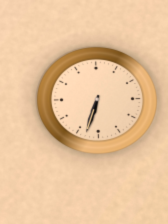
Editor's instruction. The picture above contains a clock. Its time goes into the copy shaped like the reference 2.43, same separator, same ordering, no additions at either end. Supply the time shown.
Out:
6.33
